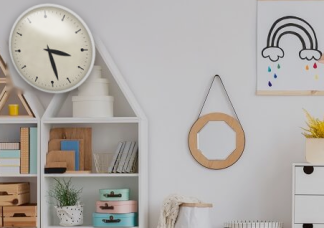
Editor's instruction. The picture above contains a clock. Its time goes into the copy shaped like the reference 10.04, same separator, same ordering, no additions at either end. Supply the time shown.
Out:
3.28
